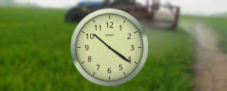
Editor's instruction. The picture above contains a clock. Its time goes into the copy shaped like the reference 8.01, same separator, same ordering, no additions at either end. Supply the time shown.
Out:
10.21
